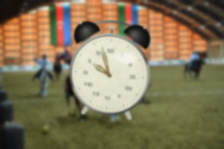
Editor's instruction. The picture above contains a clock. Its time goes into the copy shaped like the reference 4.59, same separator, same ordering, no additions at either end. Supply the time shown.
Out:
9.57
